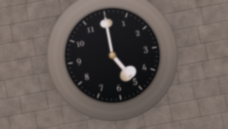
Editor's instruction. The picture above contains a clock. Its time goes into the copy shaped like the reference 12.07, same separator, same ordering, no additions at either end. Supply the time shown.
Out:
5.00
